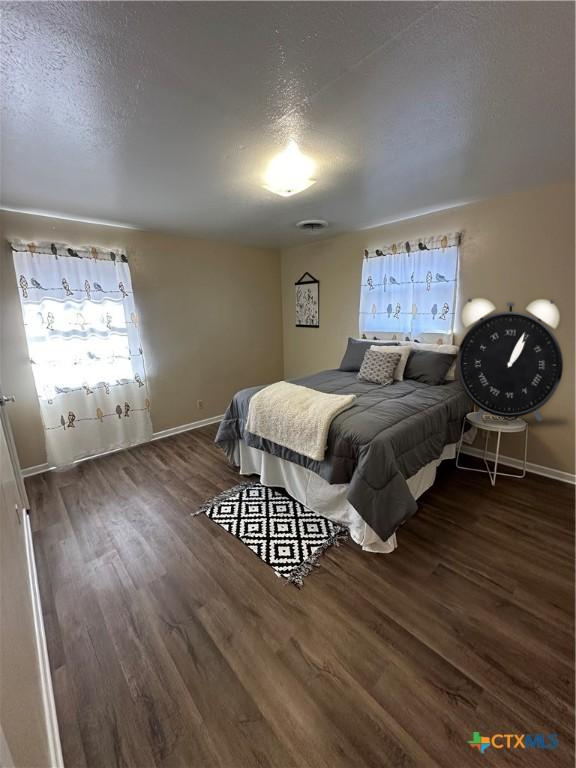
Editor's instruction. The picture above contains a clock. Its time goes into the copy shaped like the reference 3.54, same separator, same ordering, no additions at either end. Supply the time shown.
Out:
1.04
